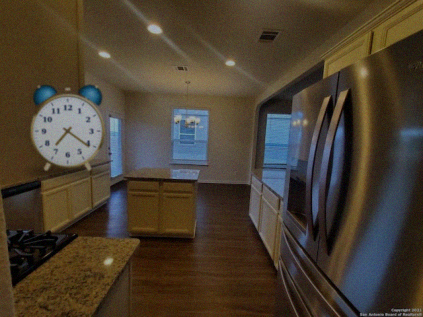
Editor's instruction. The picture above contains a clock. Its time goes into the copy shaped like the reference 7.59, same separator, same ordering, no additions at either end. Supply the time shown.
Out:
7.21
